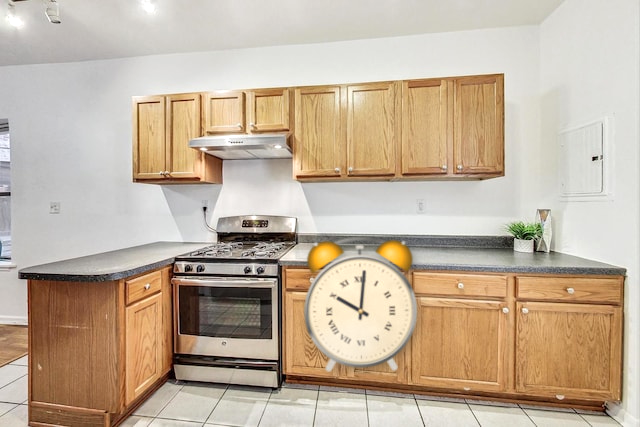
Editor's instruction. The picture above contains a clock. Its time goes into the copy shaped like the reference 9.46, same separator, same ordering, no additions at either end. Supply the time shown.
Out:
10.01
